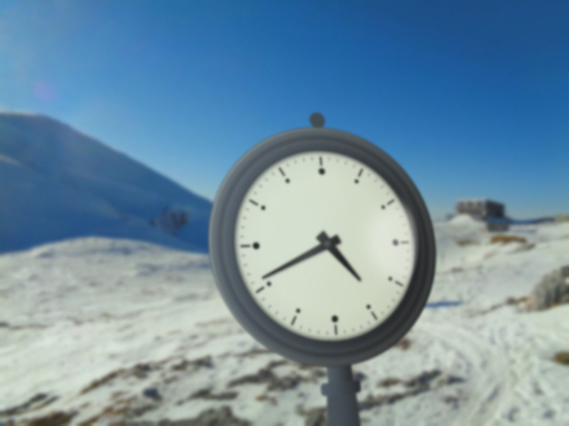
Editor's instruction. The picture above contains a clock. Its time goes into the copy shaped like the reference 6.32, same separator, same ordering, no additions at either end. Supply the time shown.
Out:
4.41
